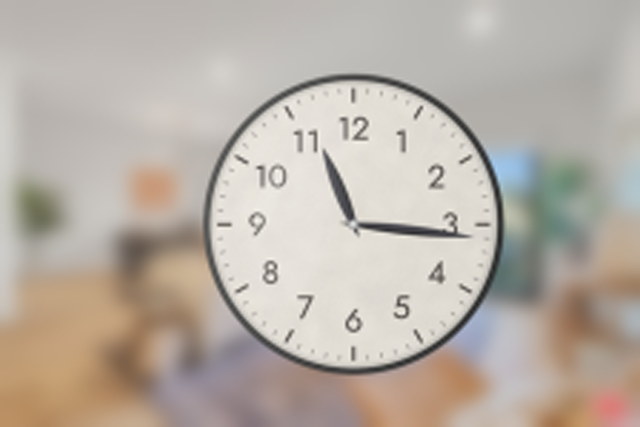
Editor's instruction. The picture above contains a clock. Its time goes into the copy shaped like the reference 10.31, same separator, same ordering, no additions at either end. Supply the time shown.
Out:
11.16
